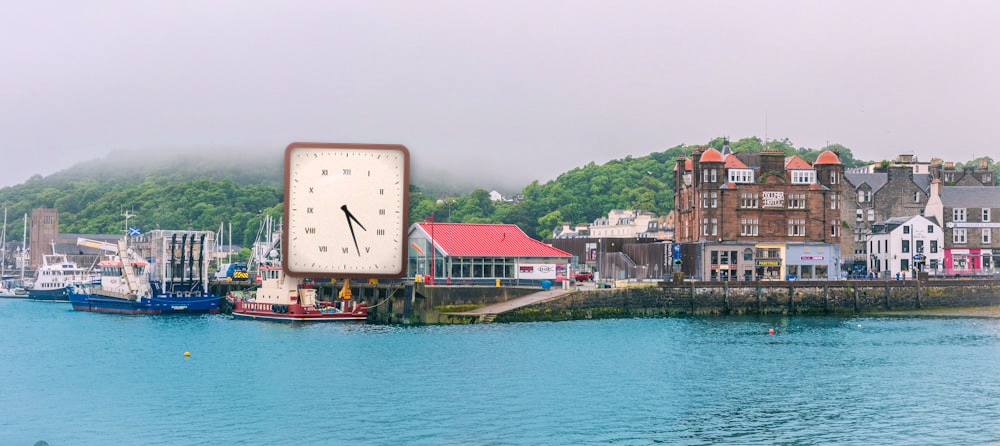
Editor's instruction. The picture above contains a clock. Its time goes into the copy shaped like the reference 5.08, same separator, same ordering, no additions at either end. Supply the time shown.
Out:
4.27
